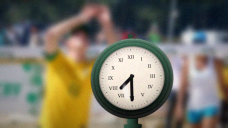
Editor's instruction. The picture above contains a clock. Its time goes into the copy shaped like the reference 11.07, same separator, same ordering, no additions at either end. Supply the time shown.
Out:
7.30
